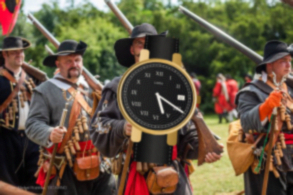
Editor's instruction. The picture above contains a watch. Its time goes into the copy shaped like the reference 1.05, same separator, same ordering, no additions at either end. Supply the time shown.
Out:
5.20
